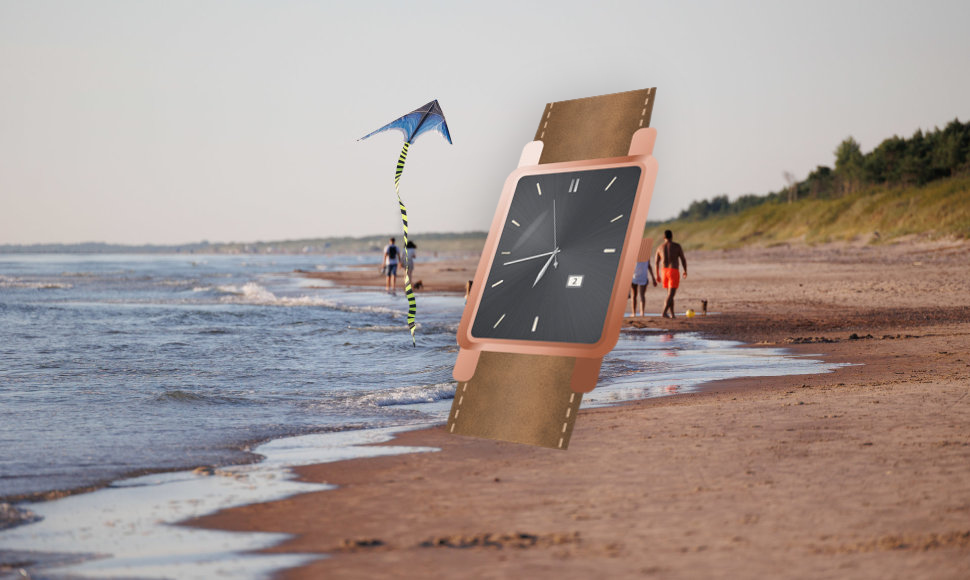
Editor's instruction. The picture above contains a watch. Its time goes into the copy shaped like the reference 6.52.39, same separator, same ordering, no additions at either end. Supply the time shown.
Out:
6.42.57
